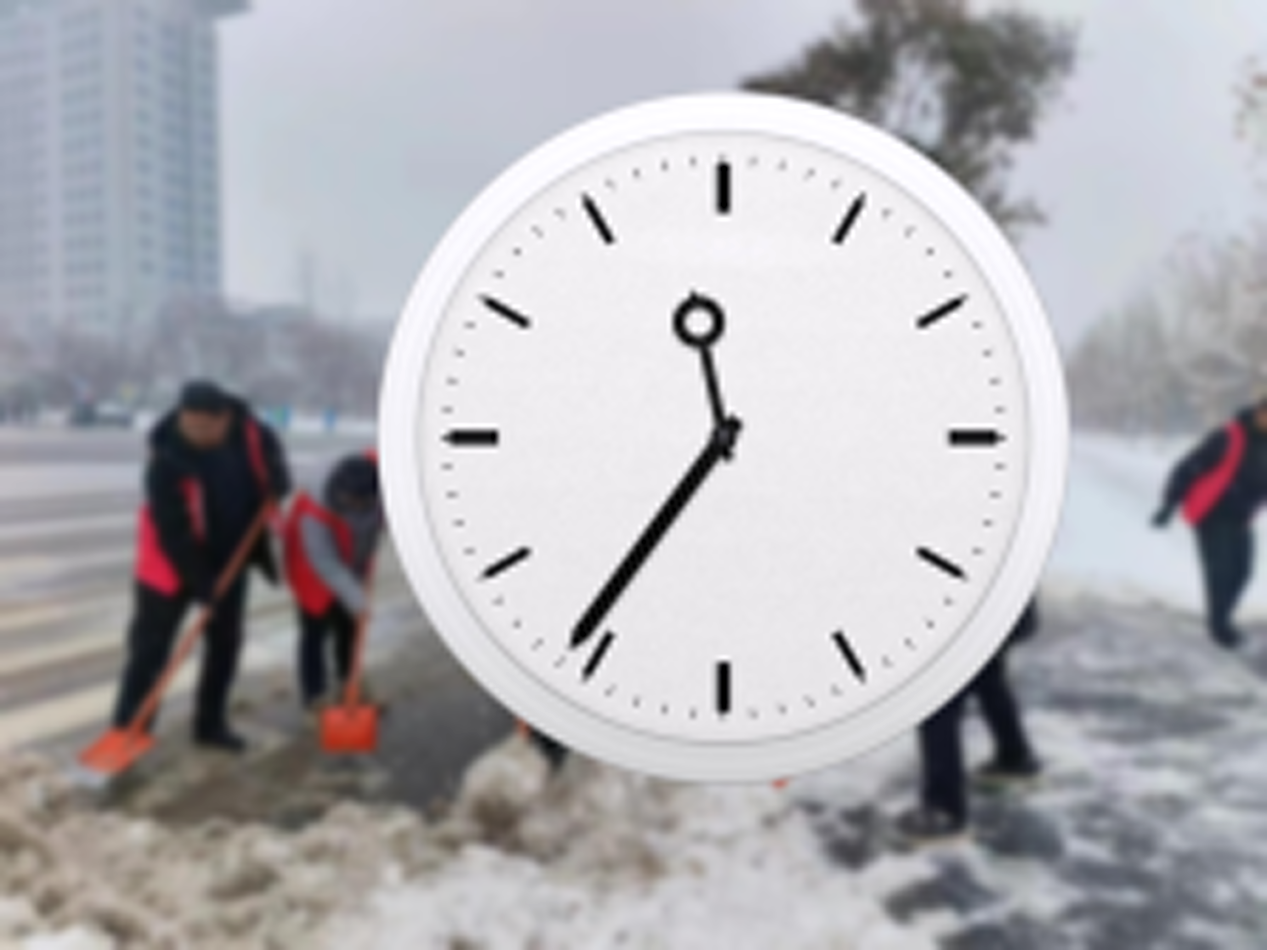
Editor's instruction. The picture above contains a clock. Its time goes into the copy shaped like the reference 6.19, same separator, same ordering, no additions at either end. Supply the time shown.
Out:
11.36
